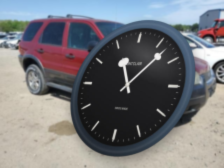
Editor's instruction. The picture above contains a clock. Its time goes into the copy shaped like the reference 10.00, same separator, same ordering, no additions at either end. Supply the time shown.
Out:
11.07
